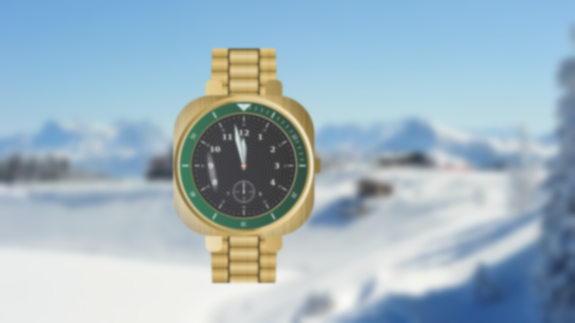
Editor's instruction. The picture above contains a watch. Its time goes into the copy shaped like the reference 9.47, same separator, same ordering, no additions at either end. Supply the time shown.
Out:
11.58
